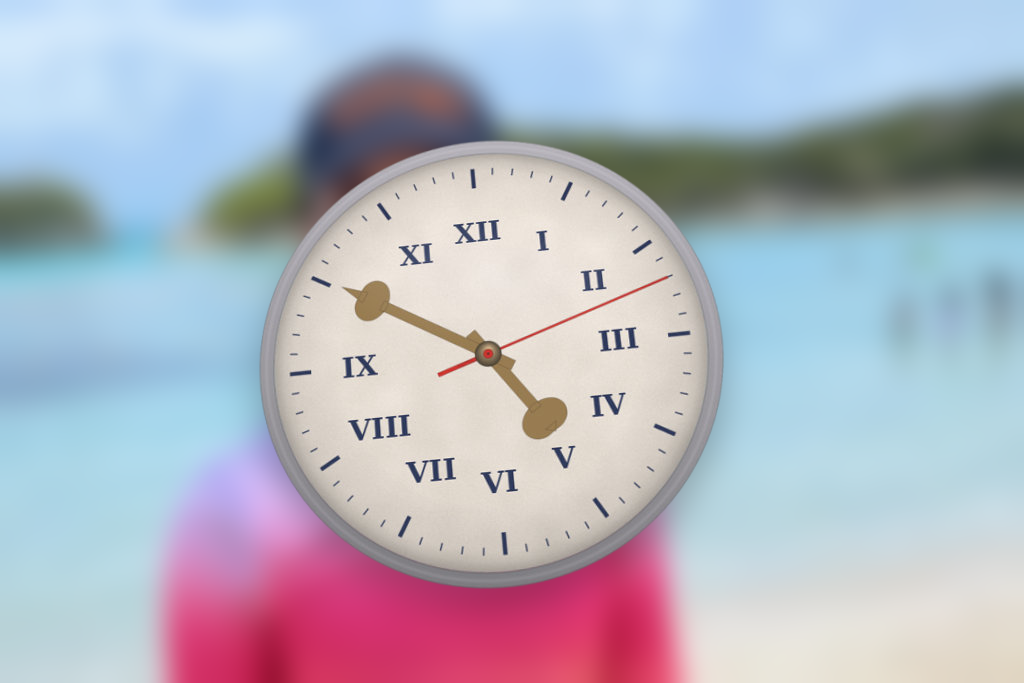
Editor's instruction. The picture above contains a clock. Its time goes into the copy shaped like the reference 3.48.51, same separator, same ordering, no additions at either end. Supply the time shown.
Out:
4.50.12
